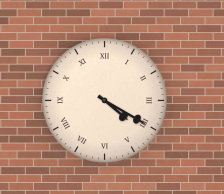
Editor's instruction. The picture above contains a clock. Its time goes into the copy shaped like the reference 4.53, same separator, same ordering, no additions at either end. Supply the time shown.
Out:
4.20
